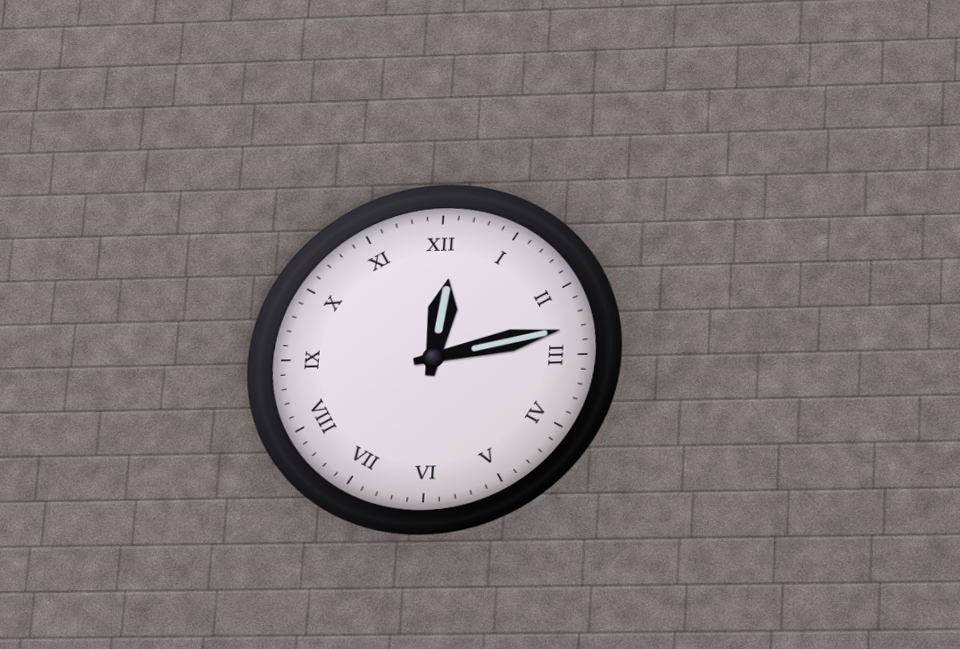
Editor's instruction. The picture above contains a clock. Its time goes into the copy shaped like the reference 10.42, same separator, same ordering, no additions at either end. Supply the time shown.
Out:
12.13
